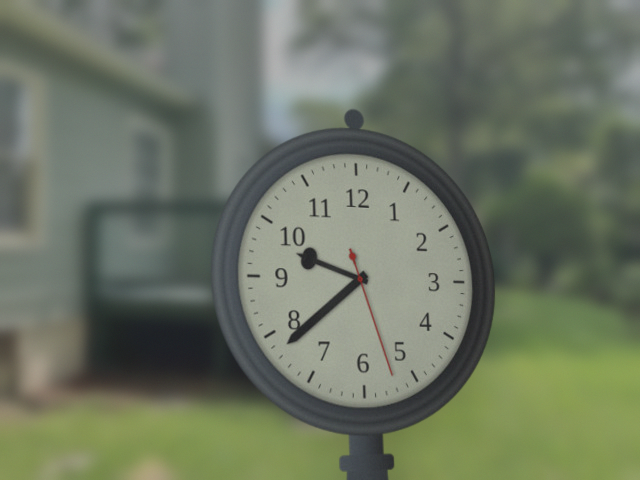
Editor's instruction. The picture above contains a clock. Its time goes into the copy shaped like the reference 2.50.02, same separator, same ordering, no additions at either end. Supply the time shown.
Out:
9.38.27
